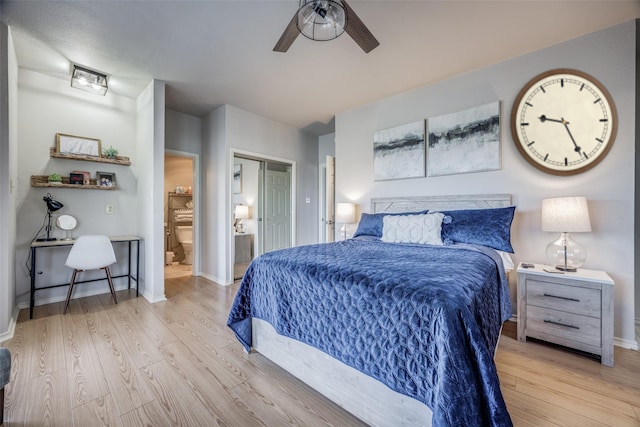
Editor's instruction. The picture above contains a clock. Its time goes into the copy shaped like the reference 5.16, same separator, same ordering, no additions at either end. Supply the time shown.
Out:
9.26
